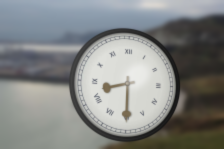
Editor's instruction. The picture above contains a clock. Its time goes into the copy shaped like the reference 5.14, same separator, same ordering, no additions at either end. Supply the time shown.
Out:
8.30
